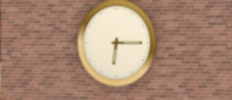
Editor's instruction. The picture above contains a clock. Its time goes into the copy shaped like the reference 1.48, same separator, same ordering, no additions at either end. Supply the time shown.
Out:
6.15
